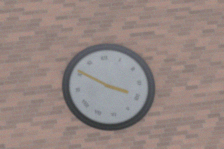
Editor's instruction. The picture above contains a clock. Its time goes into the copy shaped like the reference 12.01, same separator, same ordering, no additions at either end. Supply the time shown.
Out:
3.51
